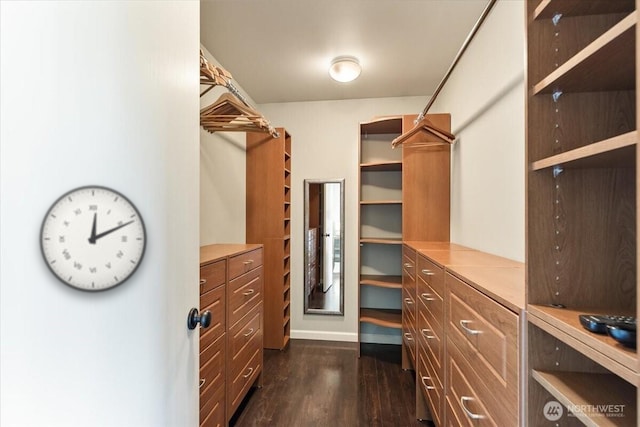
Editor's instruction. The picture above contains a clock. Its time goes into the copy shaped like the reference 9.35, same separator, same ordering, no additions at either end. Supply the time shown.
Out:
12.11
